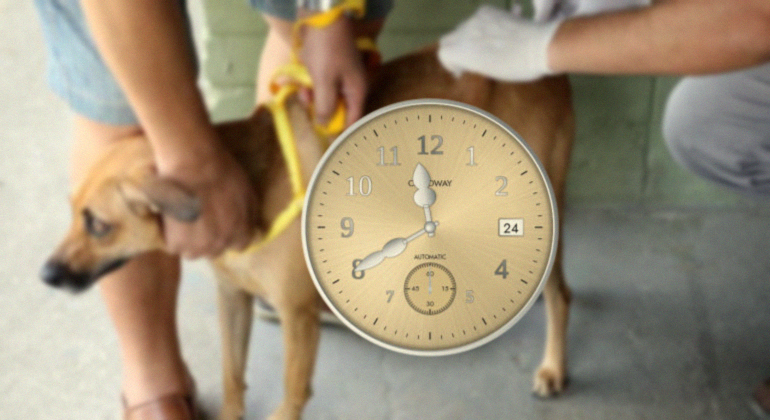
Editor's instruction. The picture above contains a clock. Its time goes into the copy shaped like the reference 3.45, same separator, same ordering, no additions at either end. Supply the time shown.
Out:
11.40
